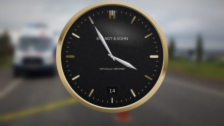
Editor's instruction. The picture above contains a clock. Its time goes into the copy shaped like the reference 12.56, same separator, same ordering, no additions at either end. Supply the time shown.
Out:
3.55
